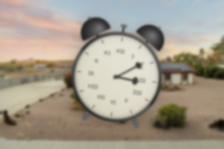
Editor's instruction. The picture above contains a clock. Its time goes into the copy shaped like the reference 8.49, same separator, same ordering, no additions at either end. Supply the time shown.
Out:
3.09
